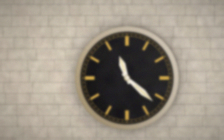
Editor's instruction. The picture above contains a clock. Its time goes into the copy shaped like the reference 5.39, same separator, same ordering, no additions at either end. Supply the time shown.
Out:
11.22
